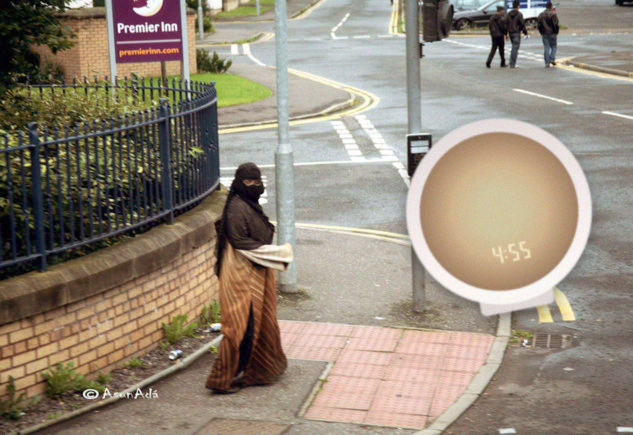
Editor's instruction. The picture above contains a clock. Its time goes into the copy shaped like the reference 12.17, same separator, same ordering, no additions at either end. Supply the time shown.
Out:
4.55
